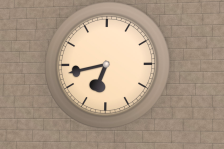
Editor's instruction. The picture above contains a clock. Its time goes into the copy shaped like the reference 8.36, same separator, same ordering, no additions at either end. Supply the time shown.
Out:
6.43
